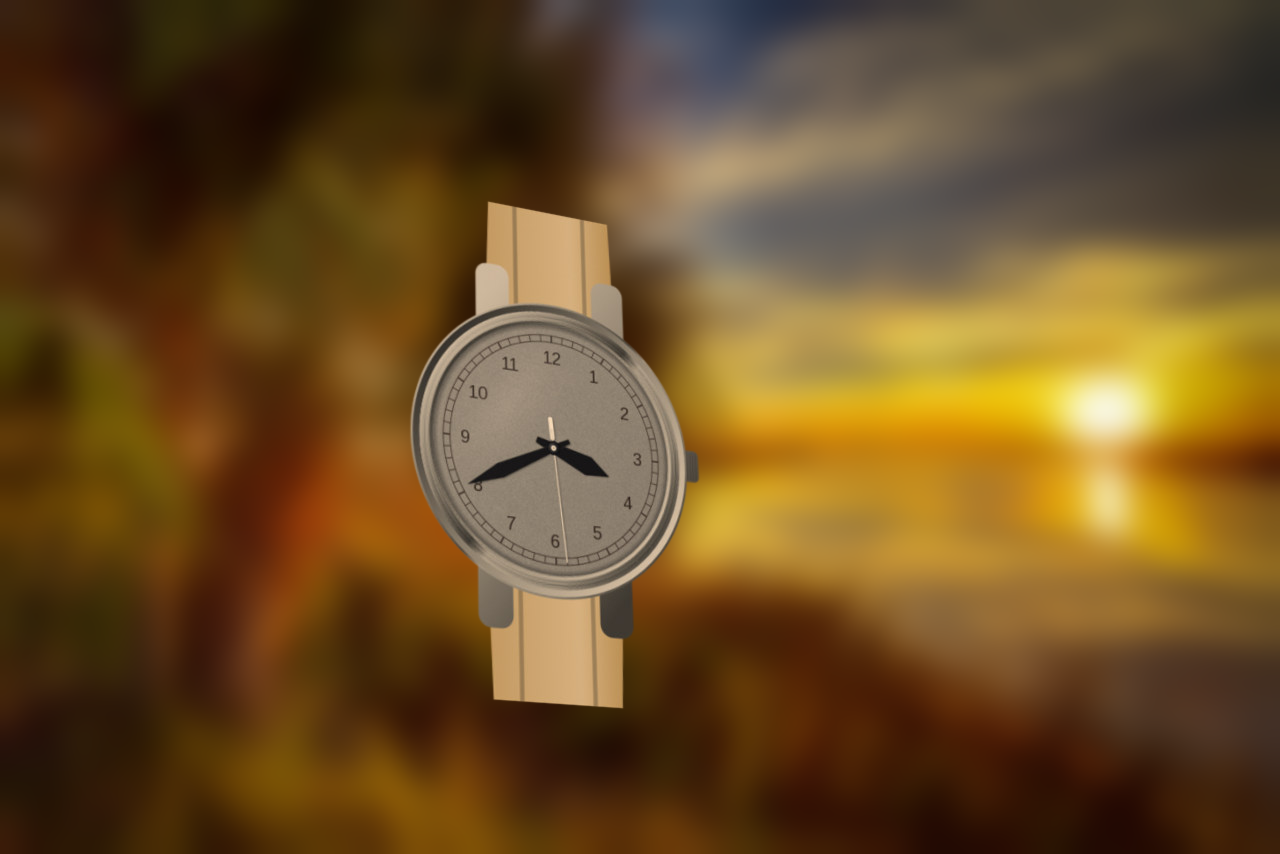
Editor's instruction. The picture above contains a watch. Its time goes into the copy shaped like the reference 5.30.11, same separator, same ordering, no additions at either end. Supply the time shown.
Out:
3.40.29
